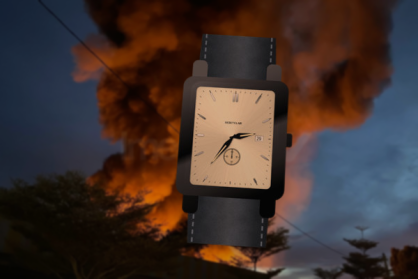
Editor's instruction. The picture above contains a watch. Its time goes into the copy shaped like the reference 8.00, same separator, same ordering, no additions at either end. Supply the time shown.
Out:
2.36
